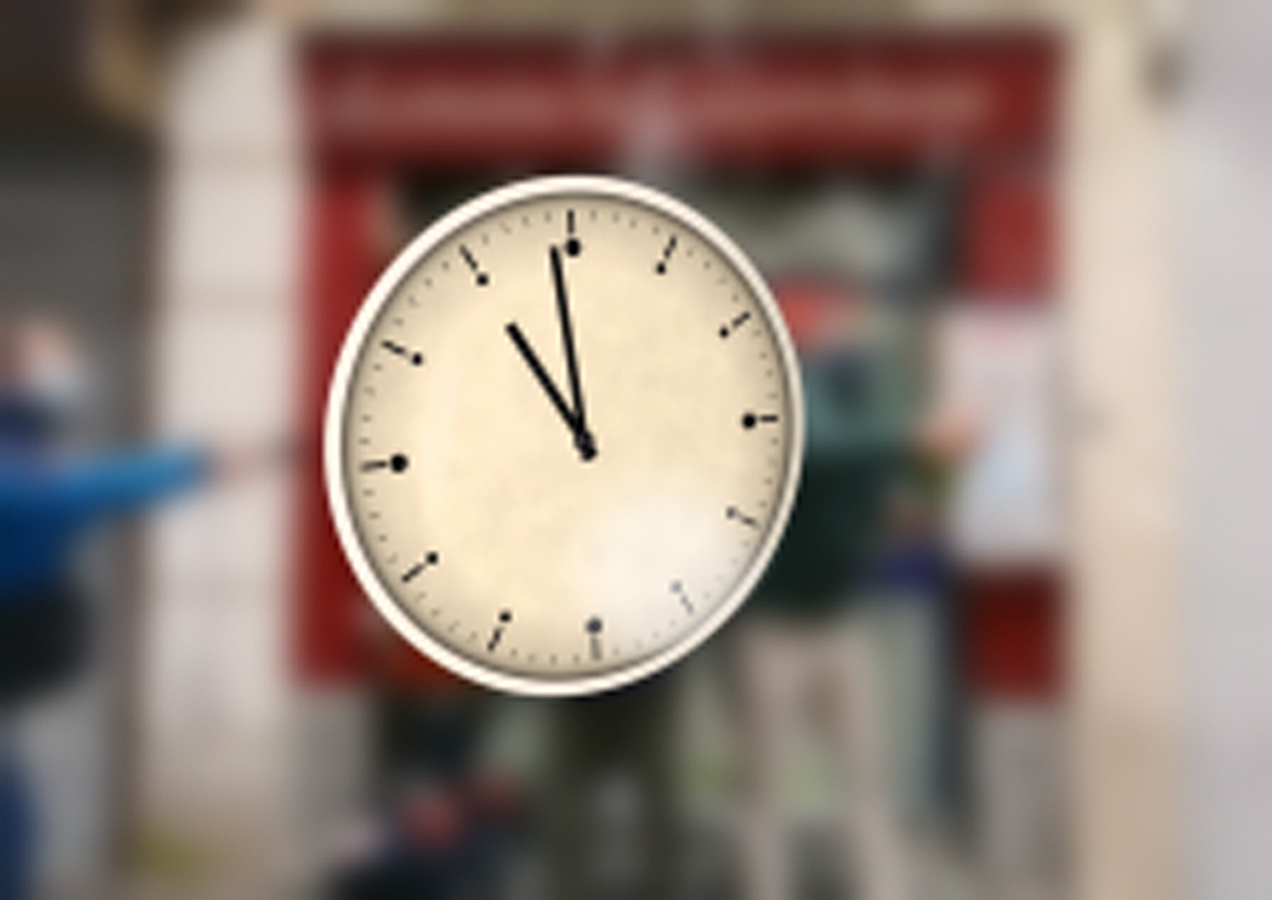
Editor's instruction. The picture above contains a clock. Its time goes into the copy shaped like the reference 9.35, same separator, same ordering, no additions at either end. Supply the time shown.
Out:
10.59
